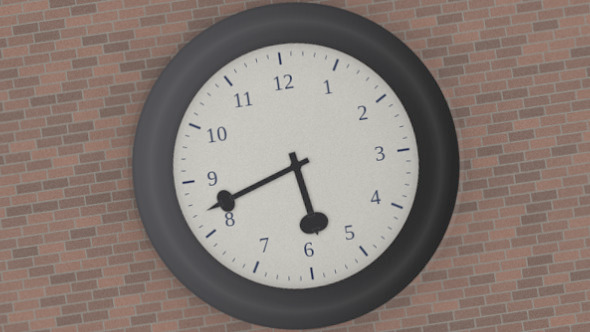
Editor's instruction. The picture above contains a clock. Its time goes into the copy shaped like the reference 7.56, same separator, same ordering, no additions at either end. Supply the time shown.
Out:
5.42
